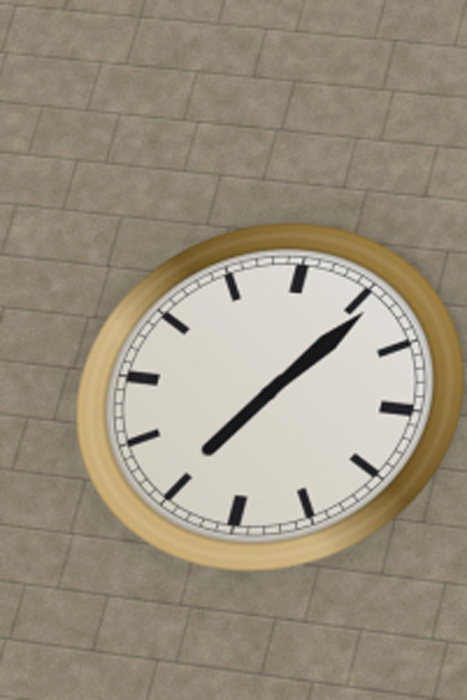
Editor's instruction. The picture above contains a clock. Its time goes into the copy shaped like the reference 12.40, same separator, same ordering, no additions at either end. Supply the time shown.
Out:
7.06
